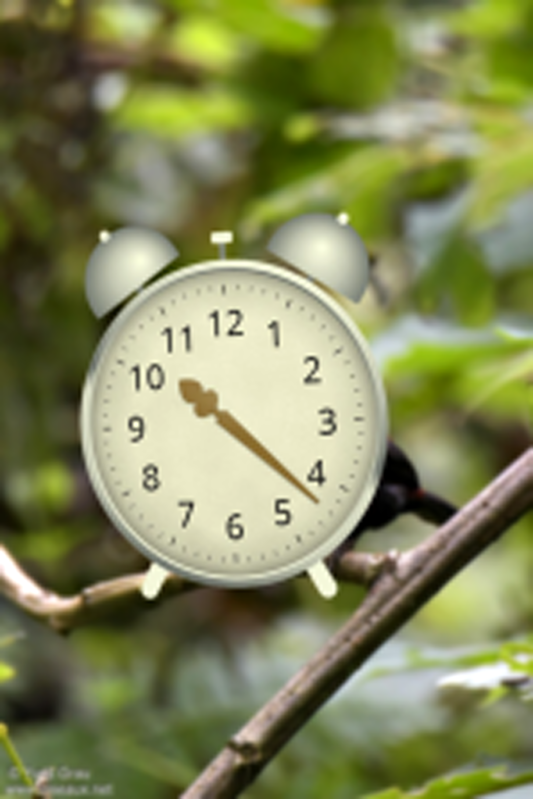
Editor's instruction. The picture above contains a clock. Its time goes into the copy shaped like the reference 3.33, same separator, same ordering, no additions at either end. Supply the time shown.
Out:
10.22
